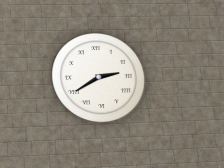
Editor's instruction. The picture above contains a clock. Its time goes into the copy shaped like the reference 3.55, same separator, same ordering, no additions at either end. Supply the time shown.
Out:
2.40
